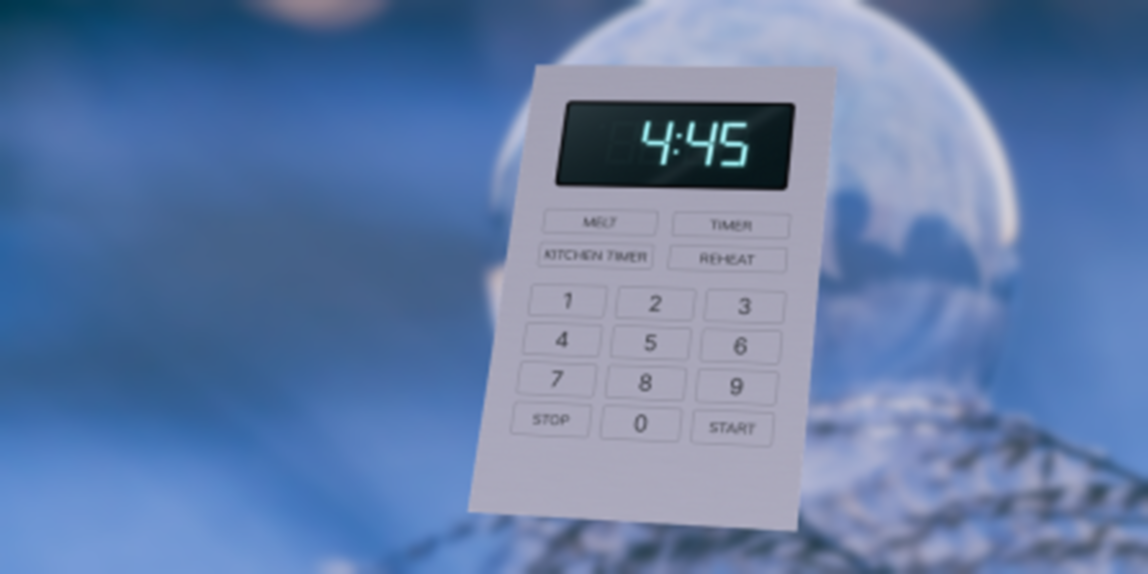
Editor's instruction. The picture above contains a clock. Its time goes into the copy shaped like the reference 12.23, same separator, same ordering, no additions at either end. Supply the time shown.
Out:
4.45
